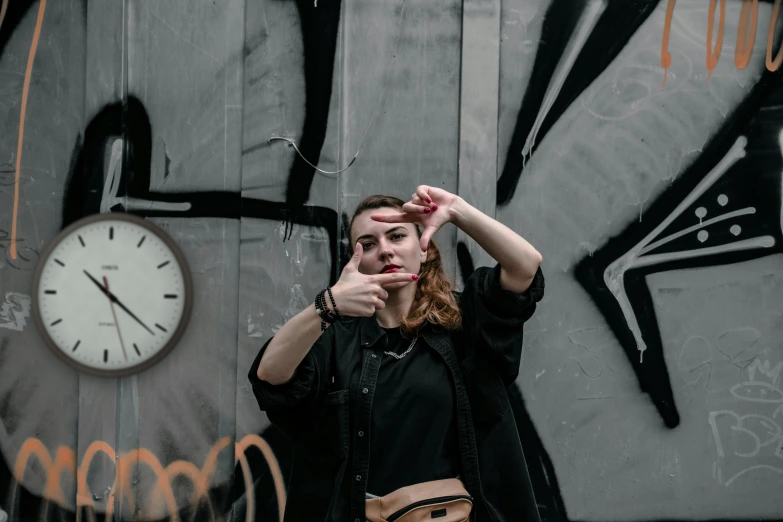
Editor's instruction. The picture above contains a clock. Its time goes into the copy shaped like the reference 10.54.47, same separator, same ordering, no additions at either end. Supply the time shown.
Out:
10.21.27
